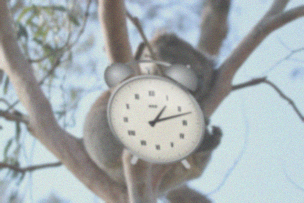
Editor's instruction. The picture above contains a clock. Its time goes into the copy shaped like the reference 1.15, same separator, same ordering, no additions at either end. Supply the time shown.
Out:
1.12
